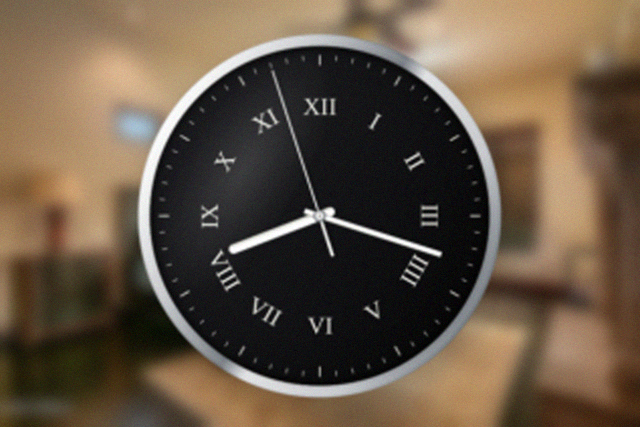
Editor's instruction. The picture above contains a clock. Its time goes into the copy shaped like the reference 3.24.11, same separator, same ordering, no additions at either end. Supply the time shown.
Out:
8.17.57
